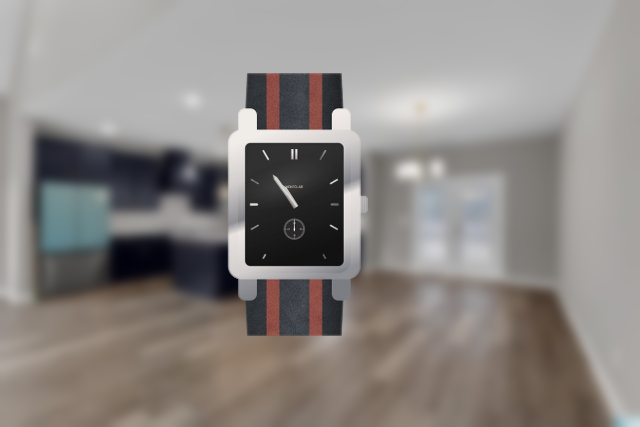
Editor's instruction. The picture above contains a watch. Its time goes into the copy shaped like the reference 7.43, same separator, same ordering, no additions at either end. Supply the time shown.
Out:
10.54
